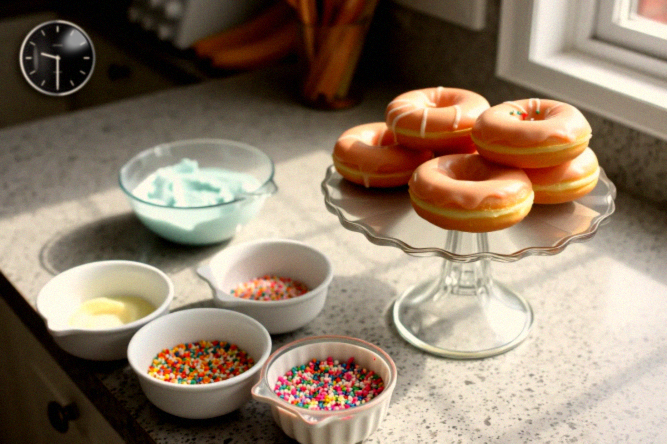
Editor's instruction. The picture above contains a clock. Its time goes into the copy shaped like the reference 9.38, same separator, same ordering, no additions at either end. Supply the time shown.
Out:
9.30
